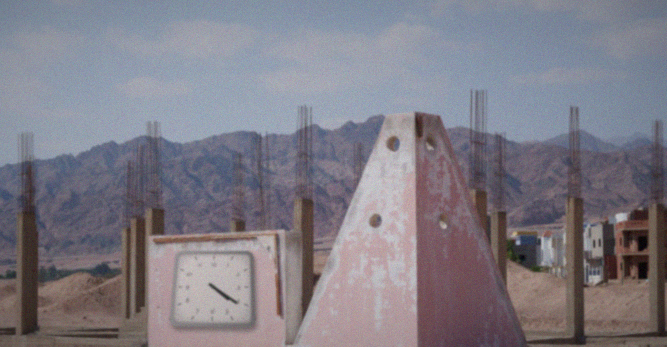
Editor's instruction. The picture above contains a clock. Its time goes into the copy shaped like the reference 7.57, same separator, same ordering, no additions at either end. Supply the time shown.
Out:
4.21
